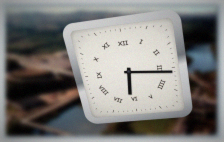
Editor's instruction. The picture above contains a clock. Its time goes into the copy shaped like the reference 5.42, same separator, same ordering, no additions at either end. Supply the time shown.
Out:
6.16
